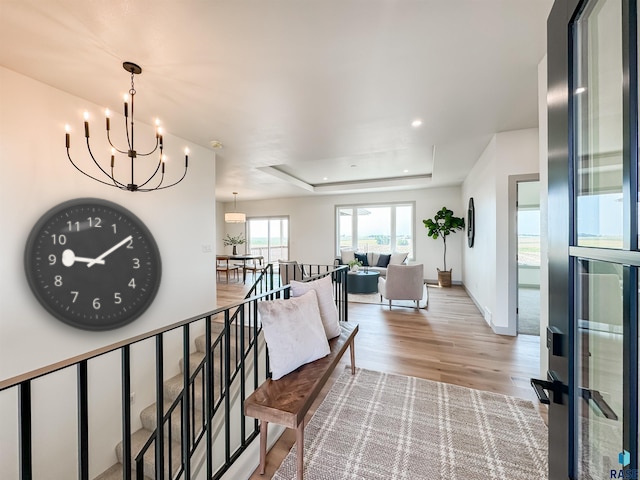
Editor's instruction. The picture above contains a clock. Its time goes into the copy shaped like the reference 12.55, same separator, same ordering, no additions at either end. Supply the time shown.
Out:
9.09
